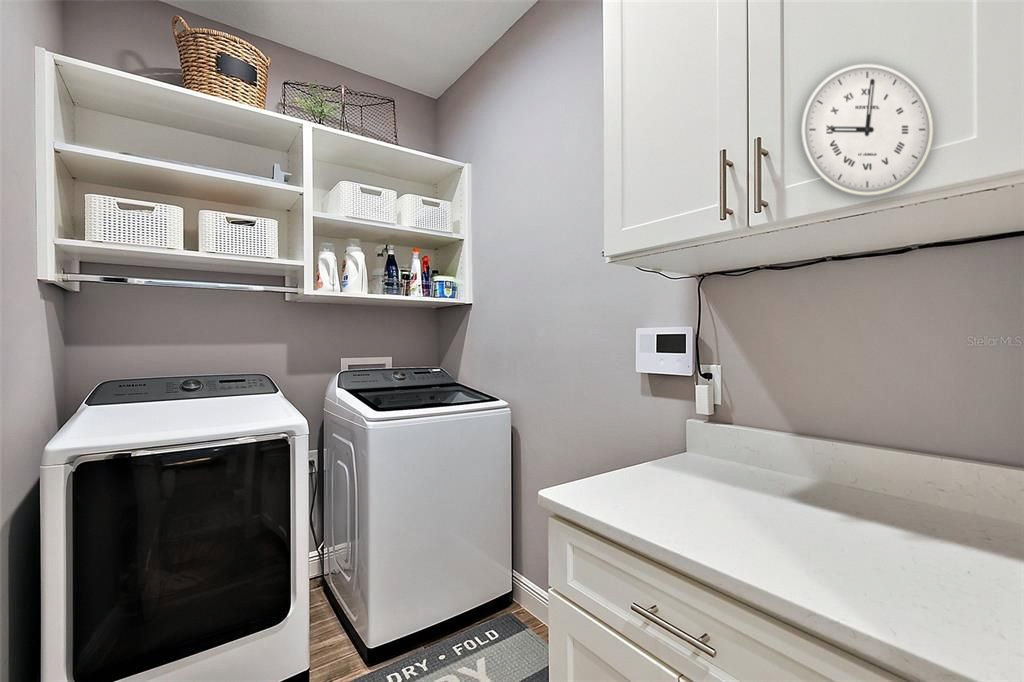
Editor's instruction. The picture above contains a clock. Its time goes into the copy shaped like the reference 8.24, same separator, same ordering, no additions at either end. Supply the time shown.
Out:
9.01
